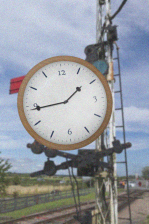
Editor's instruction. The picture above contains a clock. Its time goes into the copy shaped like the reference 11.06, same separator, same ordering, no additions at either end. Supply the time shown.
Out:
1.44
